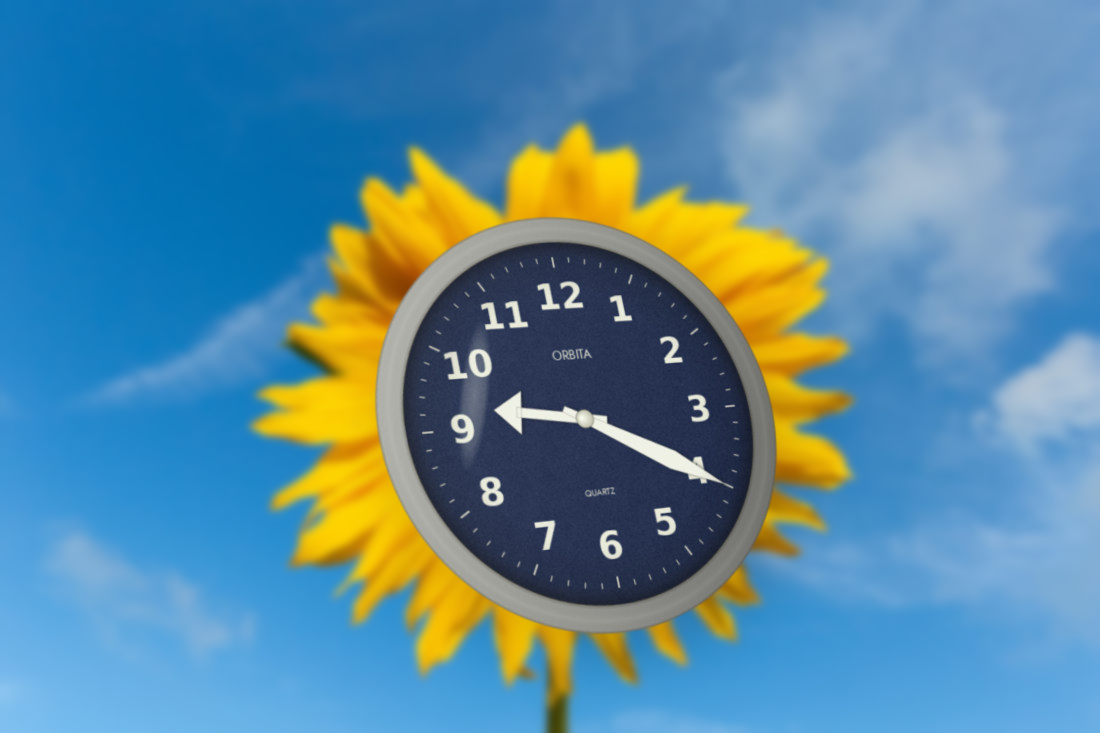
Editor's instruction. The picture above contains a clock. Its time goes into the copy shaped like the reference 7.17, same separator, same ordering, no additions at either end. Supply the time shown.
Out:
9.20
